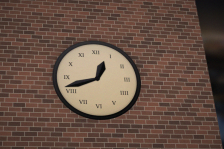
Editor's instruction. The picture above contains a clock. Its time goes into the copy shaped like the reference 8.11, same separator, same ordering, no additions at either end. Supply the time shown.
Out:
12.42
